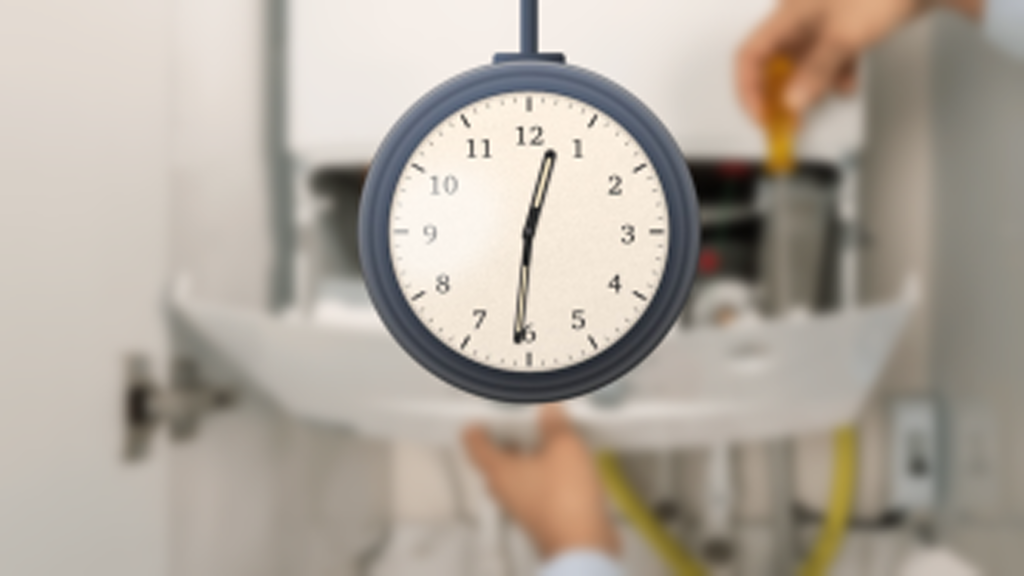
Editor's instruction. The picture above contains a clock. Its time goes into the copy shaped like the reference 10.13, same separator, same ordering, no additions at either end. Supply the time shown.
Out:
12.31
